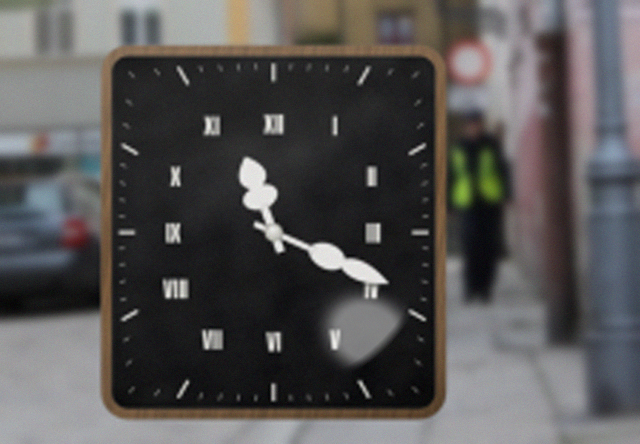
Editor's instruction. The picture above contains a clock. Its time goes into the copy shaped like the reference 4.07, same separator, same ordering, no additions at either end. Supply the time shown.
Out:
11.19
